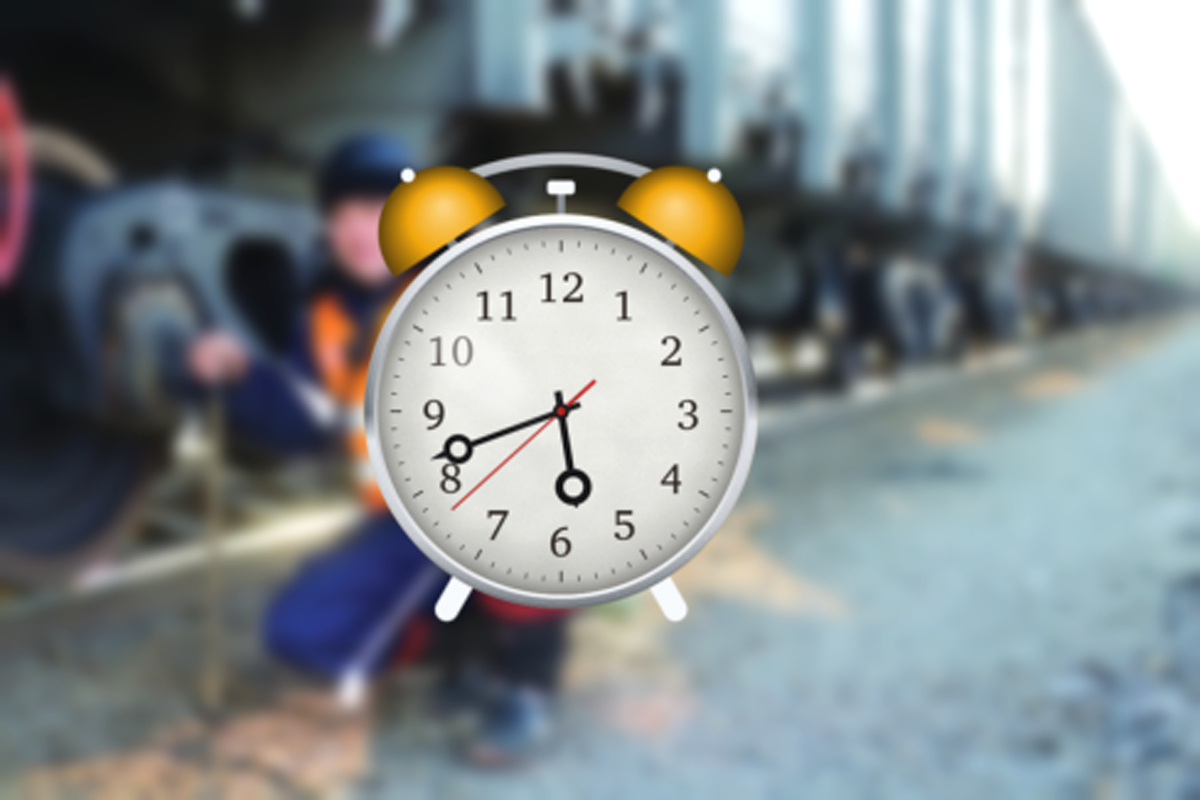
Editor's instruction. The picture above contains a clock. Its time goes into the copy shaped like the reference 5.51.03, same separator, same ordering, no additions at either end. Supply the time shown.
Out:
5.41.38
